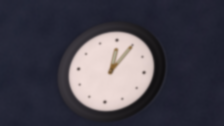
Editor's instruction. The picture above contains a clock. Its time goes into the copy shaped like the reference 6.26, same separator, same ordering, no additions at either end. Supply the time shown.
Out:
12.05
